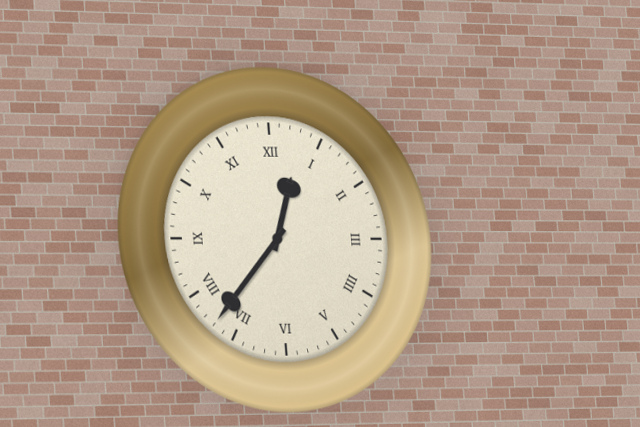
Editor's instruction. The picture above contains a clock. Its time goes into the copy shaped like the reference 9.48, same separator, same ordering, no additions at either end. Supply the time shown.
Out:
12.37
